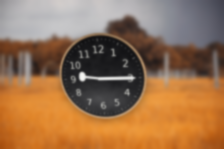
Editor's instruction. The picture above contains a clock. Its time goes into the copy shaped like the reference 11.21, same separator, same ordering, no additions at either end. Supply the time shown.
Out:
9.15
